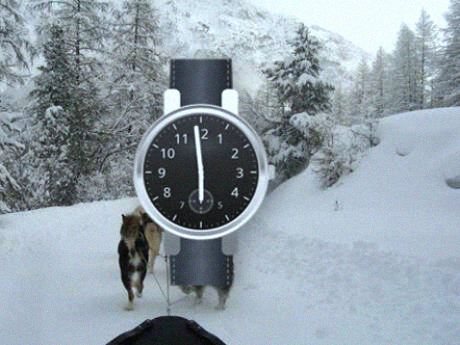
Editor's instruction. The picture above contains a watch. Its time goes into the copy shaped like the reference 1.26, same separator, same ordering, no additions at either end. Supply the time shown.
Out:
5.59
